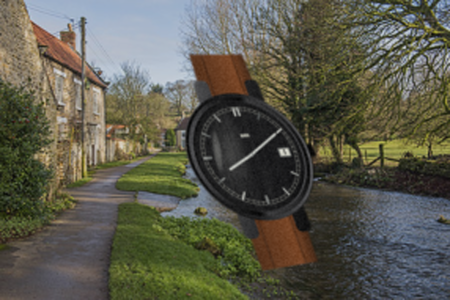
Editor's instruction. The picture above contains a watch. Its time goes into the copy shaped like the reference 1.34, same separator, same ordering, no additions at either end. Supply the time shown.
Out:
8.10
